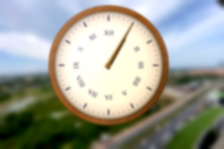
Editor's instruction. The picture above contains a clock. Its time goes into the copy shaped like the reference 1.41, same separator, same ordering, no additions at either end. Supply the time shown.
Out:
1.05
